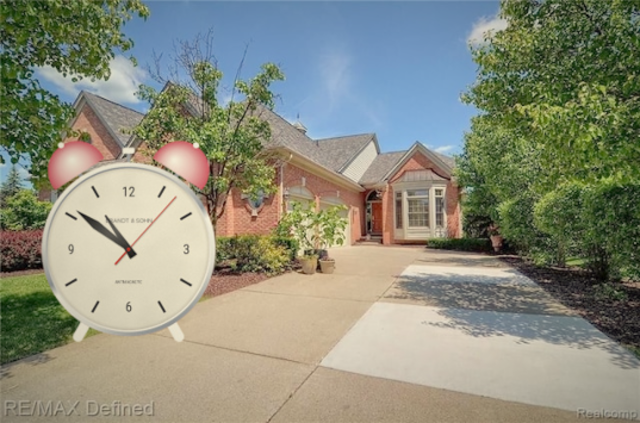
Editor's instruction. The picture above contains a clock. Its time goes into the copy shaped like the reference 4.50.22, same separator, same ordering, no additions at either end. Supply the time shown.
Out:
10.51.07
